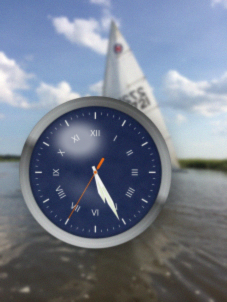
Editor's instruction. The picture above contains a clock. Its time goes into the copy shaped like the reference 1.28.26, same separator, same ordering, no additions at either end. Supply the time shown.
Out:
5.25.35
